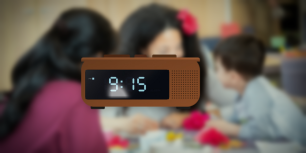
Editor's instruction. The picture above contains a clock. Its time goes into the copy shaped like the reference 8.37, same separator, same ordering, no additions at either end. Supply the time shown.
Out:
9.15
